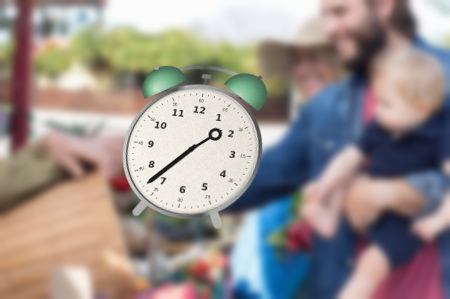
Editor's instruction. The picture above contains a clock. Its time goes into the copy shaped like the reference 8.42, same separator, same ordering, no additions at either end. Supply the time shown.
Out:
1.37
